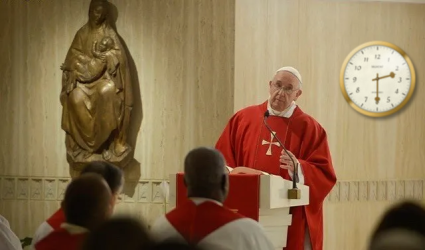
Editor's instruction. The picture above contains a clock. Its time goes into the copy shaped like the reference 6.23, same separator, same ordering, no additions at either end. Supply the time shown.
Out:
2.30
